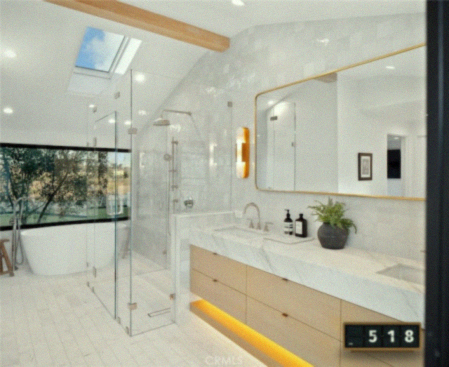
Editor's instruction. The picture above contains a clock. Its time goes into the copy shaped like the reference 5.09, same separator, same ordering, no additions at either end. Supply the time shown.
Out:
5.18
